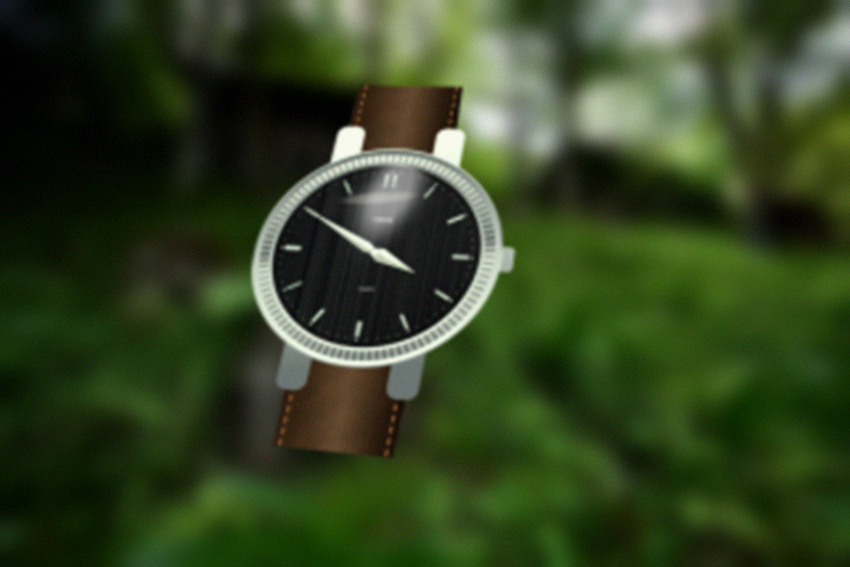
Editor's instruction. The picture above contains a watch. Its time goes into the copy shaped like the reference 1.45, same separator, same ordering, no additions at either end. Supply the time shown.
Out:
3.50
